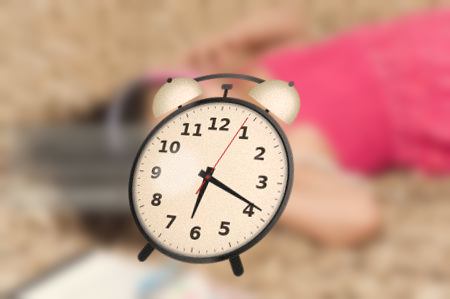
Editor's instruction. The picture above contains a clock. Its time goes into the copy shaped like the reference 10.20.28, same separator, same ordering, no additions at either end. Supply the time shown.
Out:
6.19.04
